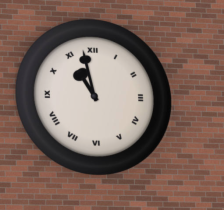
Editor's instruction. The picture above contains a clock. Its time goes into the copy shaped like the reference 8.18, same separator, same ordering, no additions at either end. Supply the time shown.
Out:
10.58
